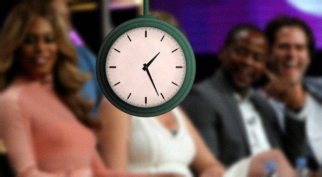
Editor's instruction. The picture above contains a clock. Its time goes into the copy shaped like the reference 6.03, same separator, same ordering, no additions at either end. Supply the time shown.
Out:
1.26
